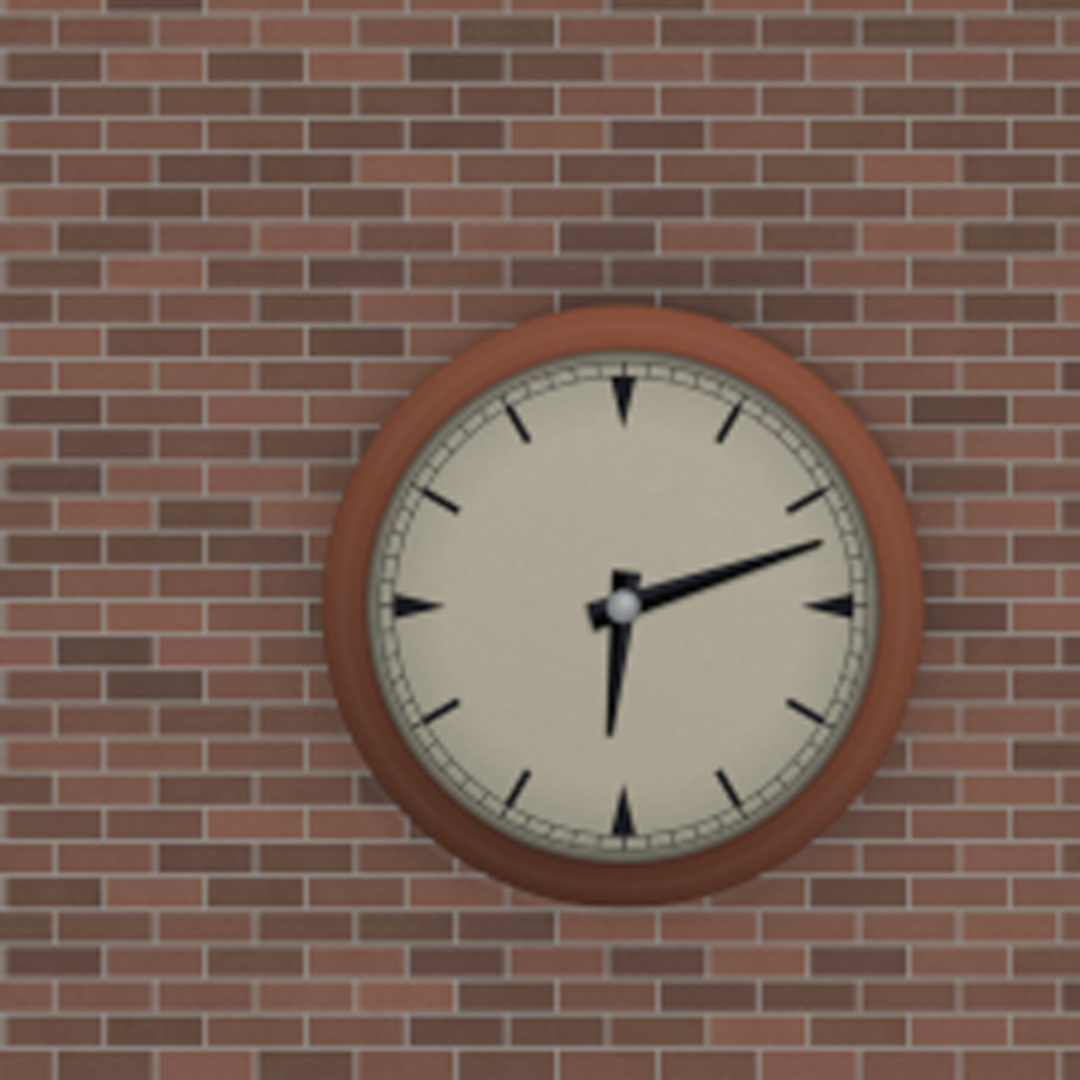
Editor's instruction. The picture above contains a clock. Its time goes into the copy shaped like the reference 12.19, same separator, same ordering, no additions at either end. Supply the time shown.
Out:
6.12
